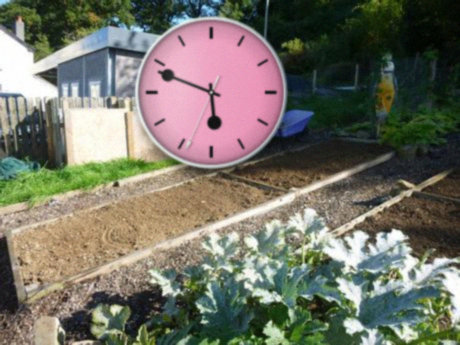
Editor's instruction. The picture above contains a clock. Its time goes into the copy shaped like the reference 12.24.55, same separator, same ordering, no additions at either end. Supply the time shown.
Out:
5.48.34
